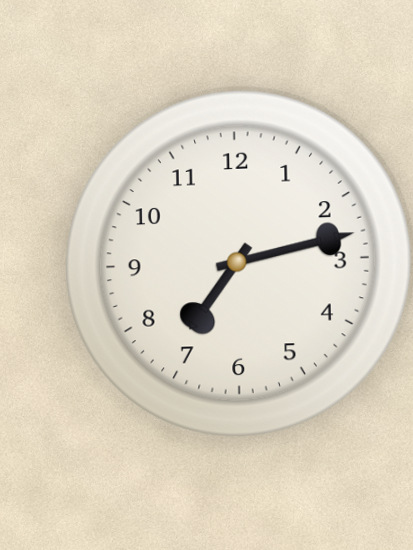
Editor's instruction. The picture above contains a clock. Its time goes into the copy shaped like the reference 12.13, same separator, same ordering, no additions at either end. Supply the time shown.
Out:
7.13
